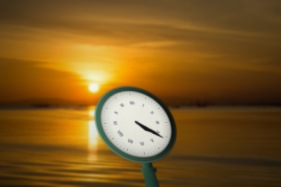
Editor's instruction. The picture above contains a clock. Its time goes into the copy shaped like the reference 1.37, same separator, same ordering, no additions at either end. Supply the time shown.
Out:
4.21
